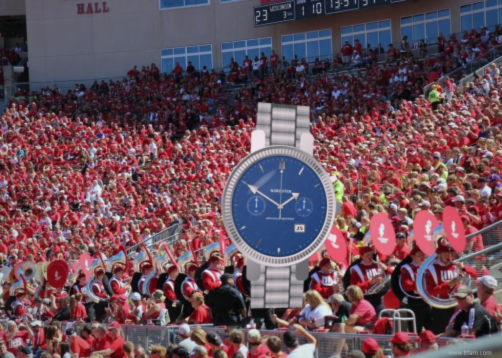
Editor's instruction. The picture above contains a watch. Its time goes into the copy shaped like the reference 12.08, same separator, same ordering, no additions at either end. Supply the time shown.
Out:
1.50
